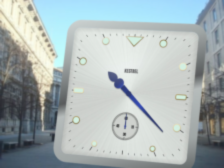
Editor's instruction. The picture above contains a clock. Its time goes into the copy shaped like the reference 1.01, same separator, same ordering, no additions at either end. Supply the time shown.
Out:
10.22
